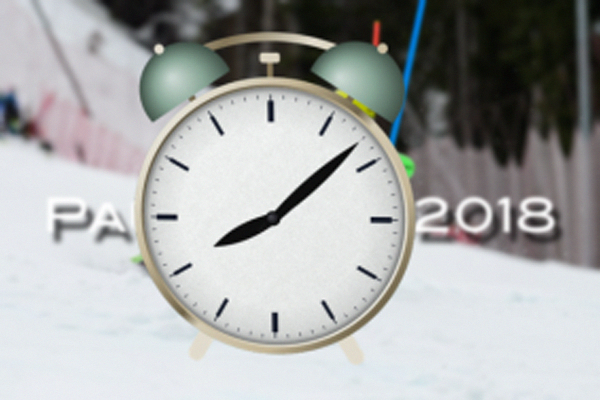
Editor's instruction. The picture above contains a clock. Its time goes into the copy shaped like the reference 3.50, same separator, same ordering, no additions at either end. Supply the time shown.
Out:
8.08
